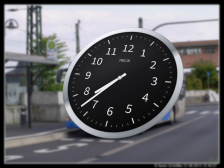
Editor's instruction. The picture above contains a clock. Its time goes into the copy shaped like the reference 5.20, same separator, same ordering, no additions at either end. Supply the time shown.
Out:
7.37
